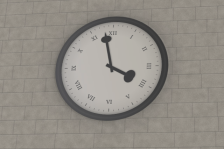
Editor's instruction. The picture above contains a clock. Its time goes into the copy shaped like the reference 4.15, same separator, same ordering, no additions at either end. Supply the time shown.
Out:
3.58
